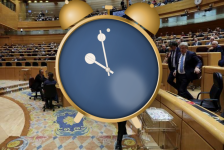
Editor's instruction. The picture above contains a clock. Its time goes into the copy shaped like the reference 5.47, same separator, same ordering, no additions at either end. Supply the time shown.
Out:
9.58
